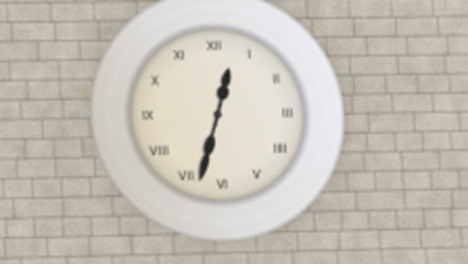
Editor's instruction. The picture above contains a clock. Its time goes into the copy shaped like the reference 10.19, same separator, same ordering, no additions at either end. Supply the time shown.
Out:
12.33
